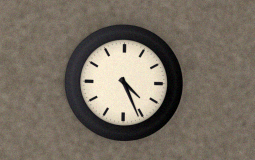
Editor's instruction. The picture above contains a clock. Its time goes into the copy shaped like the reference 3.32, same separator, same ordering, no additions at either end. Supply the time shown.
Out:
4.26
